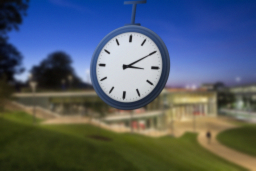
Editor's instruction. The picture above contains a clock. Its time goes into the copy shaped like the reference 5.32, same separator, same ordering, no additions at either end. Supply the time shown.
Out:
3.10
